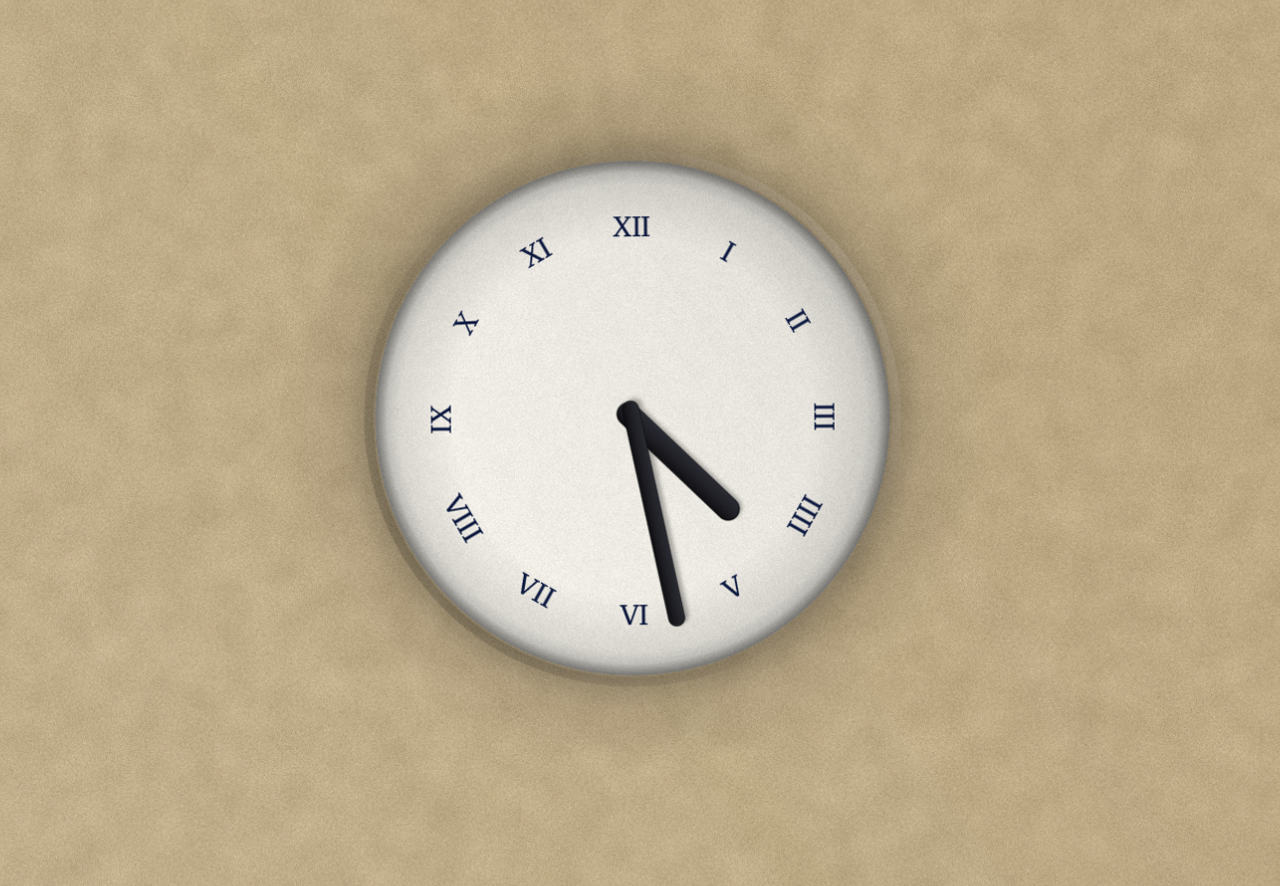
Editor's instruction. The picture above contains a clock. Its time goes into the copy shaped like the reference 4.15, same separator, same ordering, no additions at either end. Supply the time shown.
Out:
4.28
